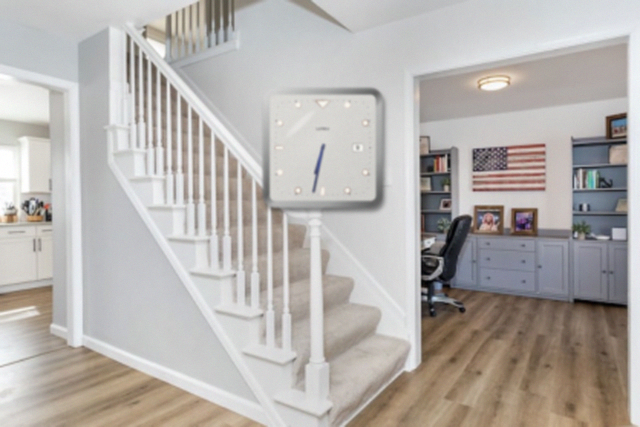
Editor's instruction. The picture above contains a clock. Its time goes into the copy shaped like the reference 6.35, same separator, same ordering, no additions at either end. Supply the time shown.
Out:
6.32
